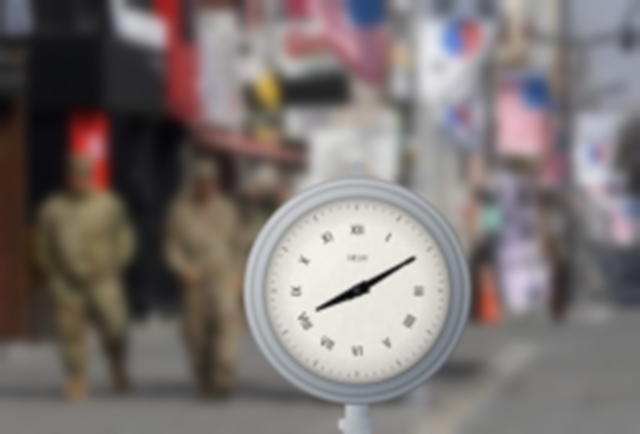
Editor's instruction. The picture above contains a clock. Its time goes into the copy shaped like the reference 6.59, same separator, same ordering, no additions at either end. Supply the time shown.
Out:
8.10
